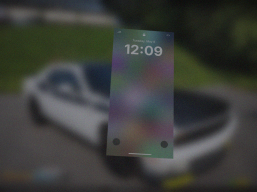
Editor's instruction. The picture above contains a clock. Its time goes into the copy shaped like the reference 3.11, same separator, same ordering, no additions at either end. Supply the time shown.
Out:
12.09
